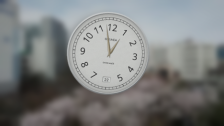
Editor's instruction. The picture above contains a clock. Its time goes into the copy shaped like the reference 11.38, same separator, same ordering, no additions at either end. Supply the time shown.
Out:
12.58
